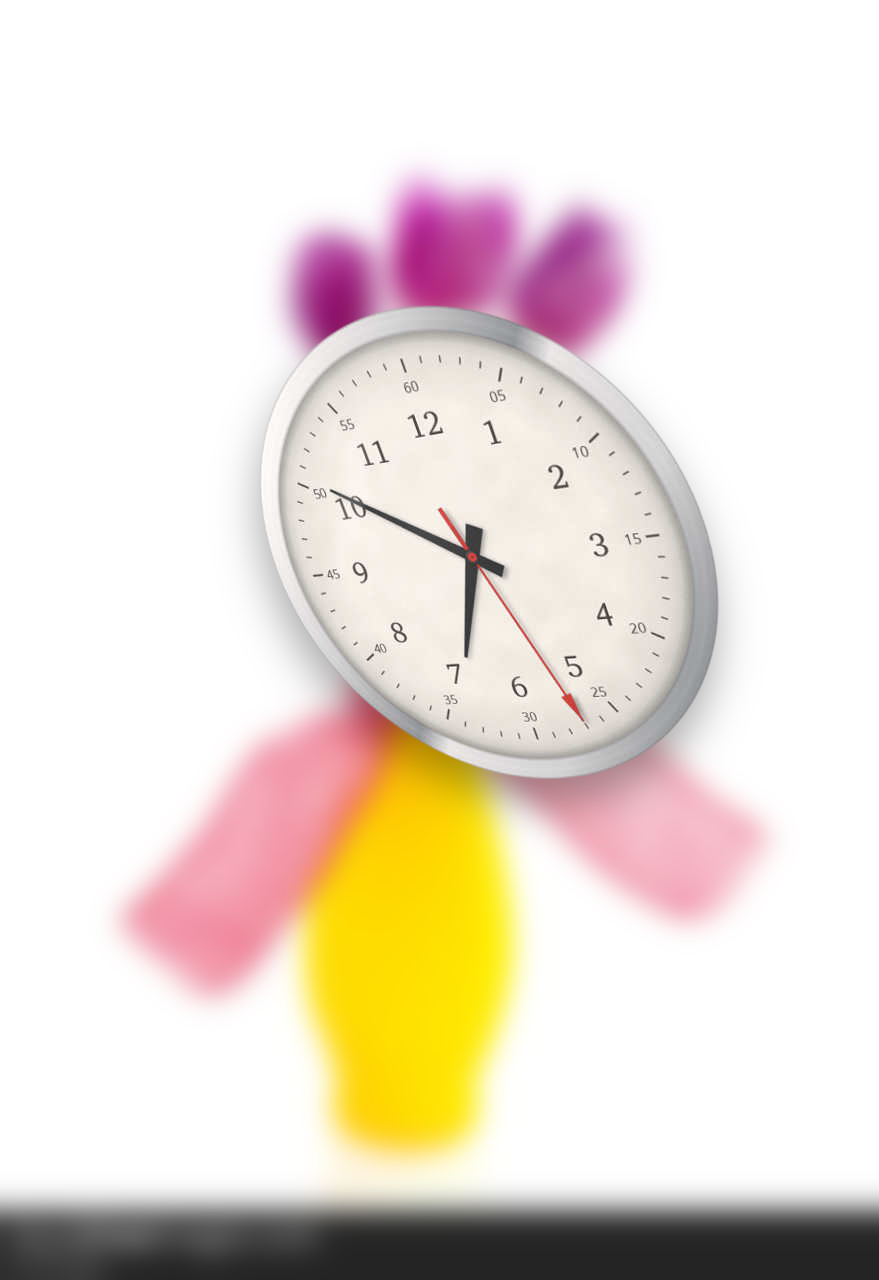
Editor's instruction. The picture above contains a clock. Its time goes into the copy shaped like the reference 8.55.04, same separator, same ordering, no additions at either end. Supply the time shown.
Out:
6.50.27
